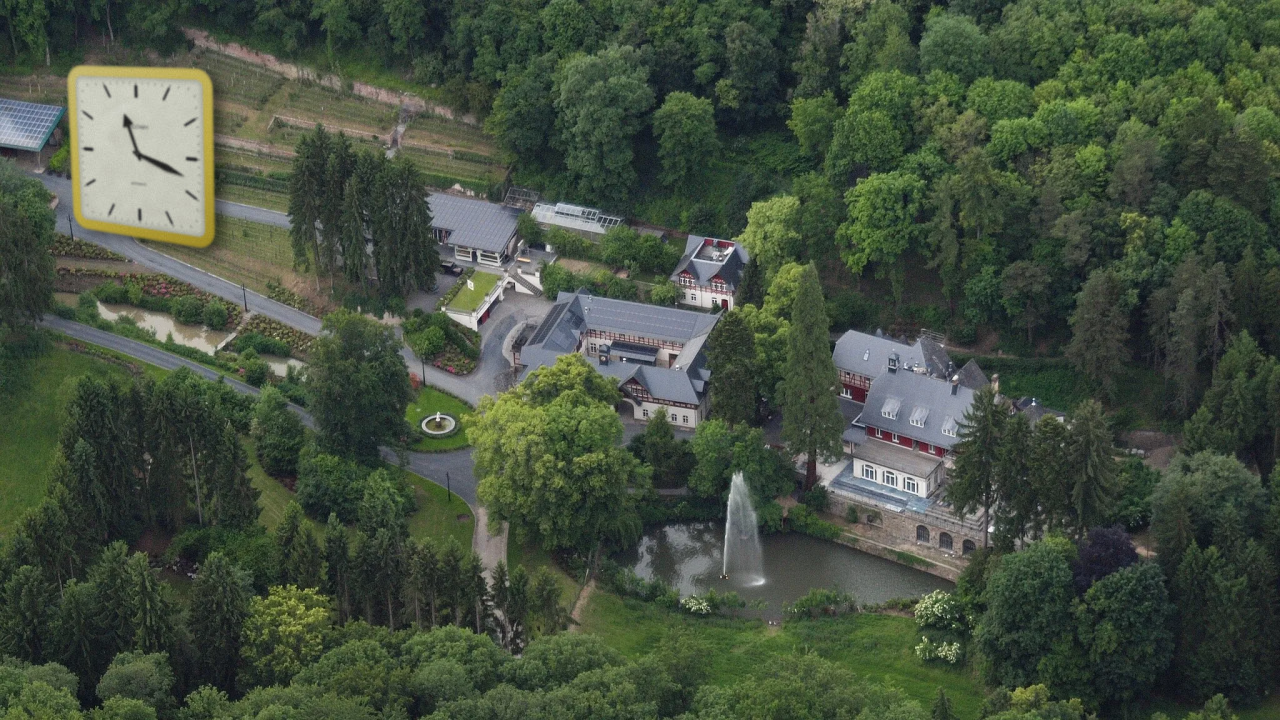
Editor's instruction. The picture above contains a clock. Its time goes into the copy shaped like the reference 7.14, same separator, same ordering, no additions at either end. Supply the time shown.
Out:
11.18
